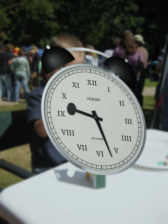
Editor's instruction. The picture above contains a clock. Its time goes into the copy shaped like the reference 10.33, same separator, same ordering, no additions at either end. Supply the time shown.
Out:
9.27
